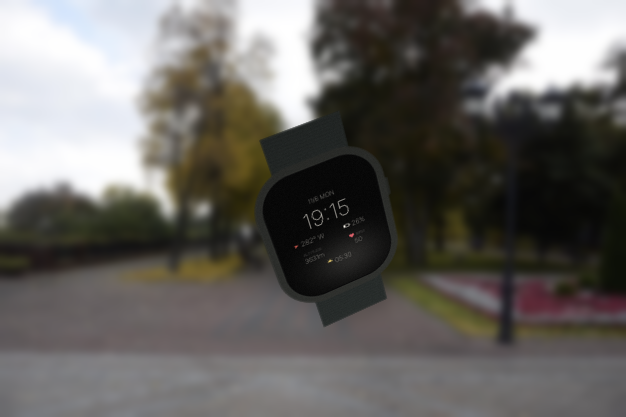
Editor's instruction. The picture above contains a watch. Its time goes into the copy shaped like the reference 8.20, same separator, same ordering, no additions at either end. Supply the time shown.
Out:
19.15
